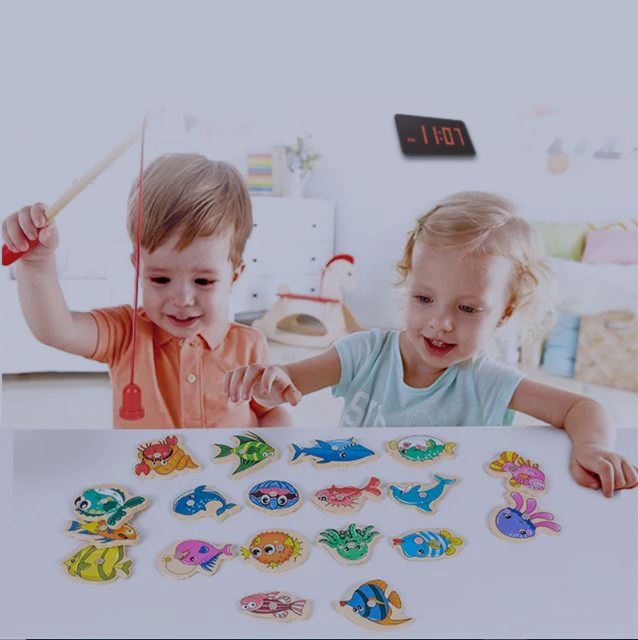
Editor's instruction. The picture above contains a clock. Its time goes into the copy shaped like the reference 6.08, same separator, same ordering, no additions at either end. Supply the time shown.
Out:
11.07
